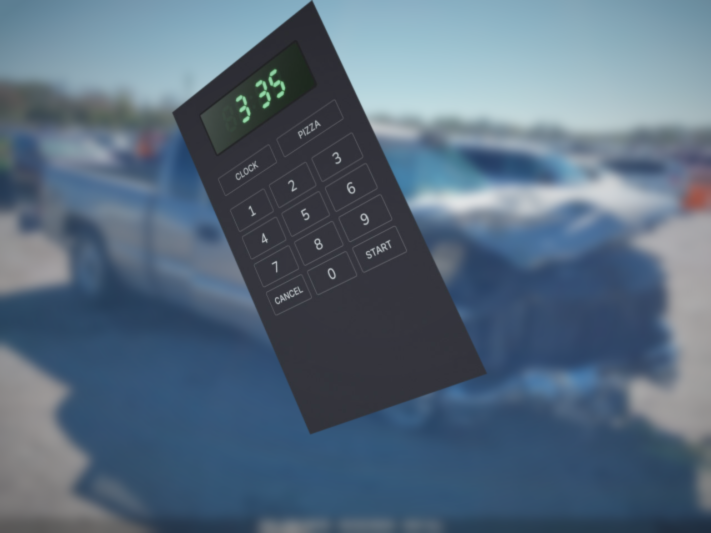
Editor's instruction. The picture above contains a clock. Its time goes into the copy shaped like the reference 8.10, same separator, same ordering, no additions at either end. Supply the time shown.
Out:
3.35
